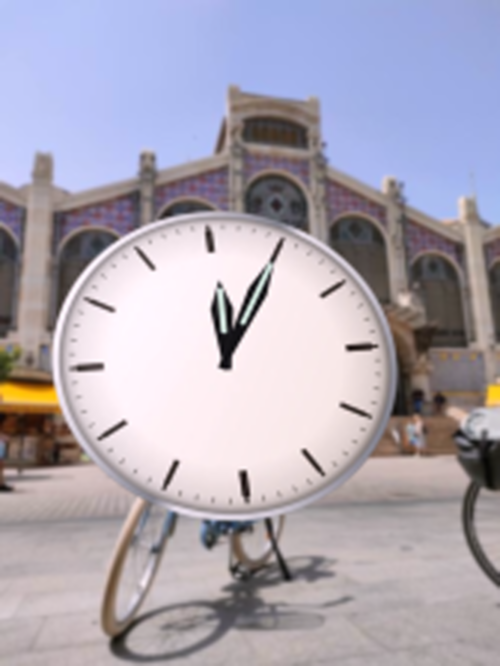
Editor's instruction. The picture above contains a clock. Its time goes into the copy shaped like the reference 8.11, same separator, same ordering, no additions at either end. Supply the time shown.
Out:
12.05
